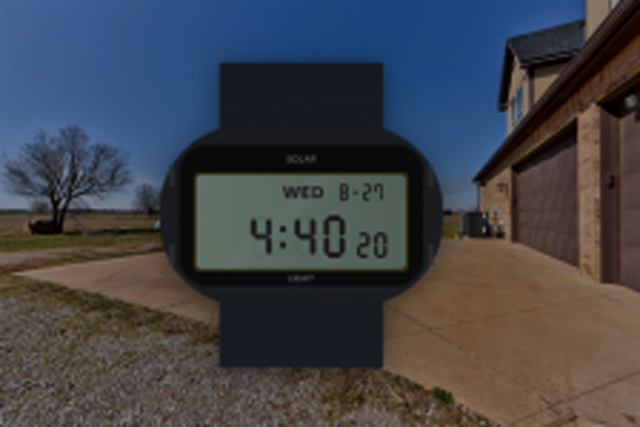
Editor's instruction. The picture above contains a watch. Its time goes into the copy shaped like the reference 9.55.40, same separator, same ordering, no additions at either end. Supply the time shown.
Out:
4.40.20
